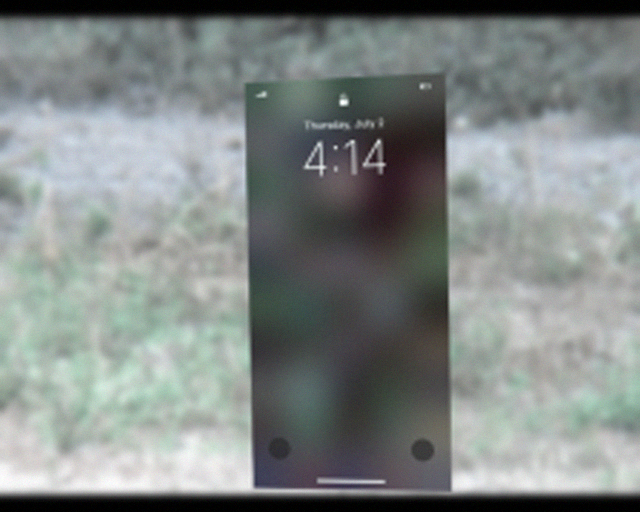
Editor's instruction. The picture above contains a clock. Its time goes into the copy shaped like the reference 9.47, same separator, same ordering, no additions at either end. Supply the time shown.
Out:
4.14
